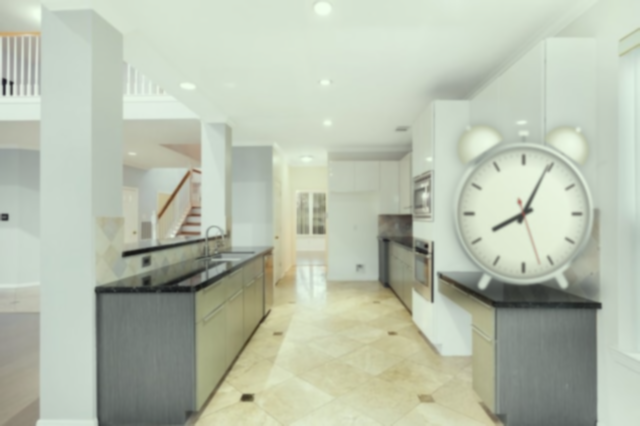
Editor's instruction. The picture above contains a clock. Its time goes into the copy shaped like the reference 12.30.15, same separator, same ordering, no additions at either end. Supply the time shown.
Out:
8.04.27
